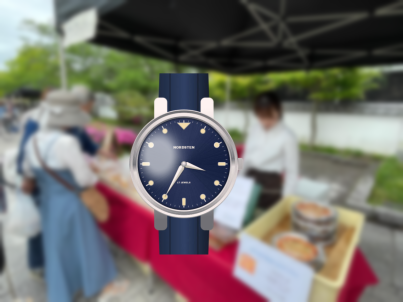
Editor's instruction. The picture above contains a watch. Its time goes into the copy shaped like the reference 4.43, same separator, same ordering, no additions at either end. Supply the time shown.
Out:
3.35
